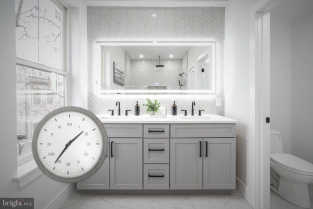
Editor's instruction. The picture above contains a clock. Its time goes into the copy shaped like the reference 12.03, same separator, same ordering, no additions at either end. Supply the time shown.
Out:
1.36
